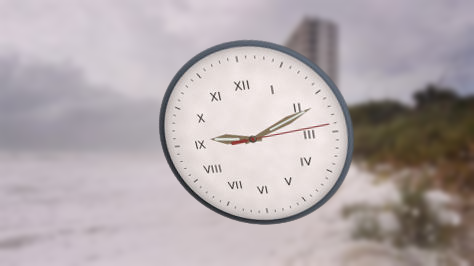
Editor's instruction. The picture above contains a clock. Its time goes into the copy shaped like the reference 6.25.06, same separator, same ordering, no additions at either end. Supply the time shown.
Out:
9.11.14
